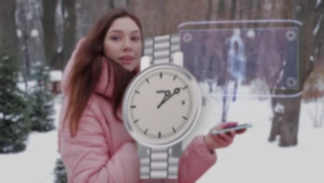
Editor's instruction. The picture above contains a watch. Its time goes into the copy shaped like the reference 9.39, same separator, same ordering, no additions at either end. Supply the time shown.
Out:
1.09
